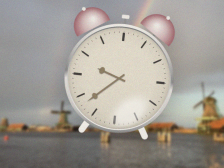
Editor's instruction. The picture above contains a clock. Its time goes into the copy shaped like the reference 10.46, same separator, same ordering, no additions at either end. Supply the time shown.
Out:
9.38
